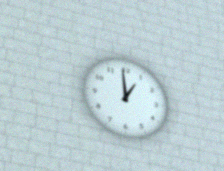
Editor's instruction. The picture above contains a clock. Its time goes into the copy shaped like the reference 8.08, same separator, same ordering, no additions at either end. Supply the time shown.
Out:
12.59
